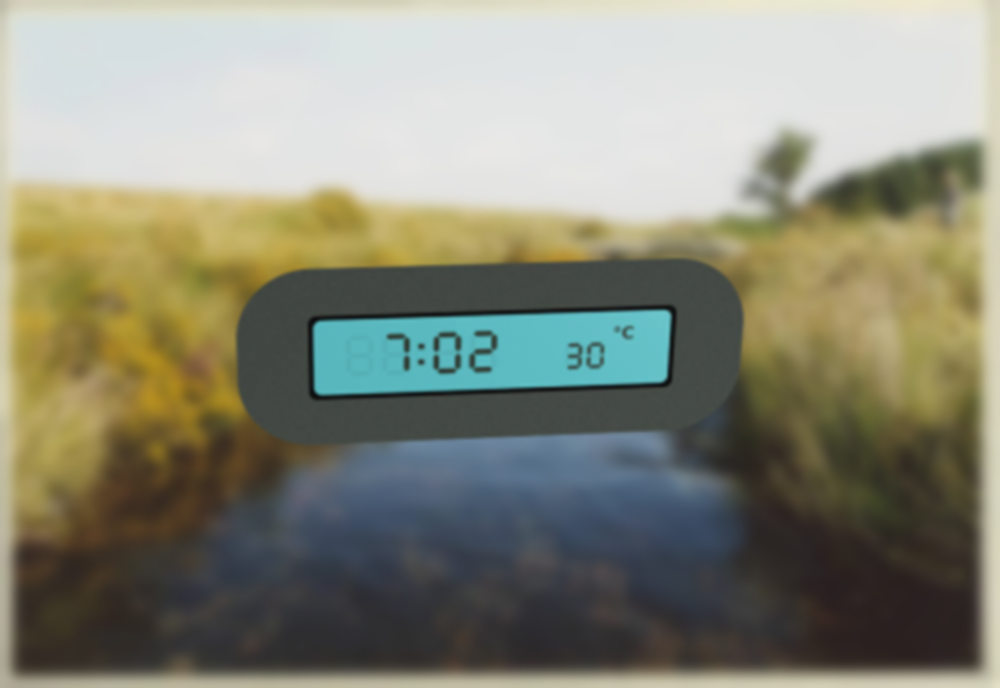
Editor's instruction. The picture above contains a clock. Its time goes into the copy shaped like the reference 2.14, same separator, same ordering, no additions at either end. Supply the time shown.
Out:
7.02
